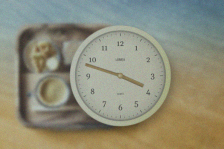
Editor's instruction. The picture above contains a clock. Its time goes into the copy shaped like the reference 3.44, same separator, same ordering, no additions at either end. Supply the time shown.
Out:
3.48
